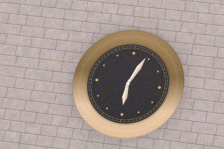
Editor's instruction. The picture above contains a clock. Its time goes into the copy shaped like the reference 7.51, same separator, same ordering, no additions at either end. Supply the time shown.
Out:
6.04
